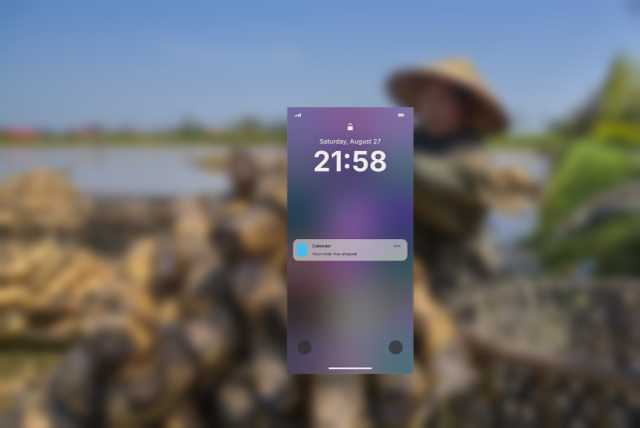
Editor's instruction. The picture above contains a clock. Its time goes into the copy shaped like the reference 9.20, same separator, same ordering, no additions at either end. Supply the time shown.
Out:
21.58
